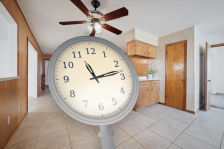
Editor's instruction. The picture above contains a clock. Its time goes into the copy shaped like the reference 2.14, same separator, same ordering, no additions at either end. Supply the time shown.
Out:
11.13
